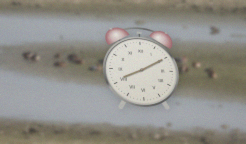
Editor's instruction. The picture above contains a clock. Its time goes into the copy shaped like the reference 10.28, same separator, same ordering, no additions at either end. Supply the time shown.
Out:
8.10
